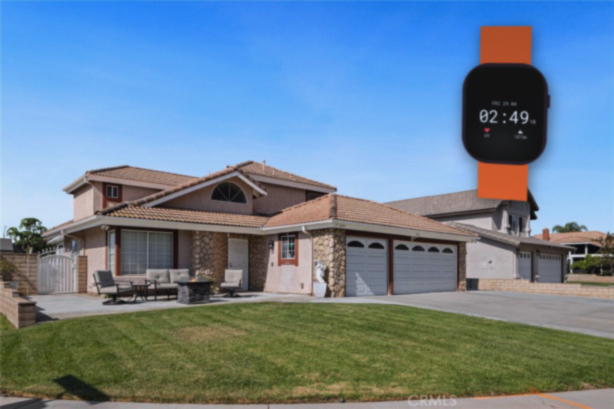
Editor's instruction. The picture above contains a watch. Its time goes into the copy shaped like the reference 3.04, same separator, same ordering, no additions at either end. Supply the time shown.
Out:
2.49
